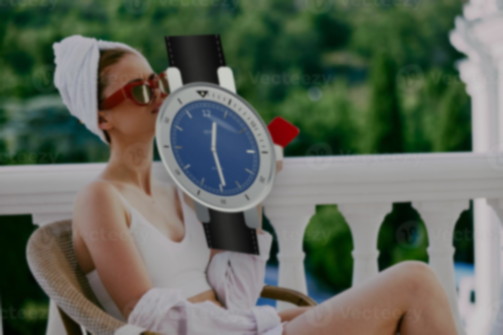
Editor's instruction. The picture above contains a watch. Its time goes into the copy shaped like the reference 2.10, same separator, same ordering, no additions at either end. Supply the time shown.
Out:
12.29
